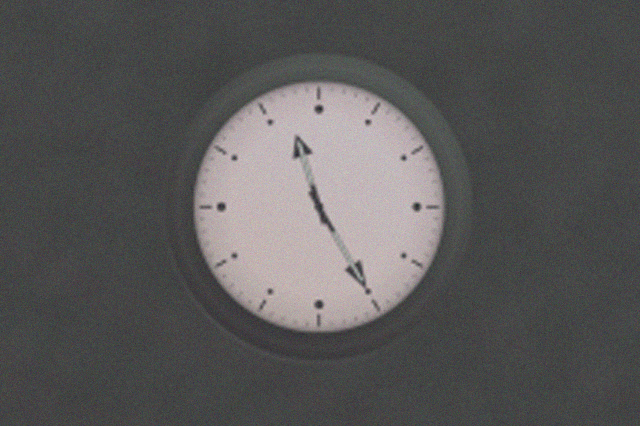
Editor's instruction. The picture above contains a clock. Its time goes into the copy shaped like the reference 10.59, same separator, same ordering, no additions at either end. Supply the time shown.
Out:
11.25
